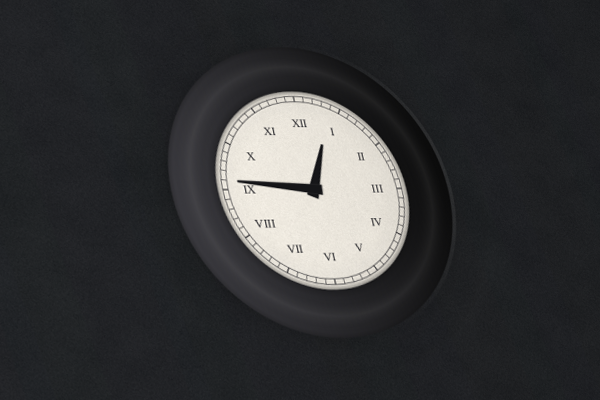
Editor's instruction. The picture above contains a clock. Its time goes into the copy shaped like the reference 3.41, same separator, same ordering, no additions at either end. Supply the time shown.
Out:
12.46
